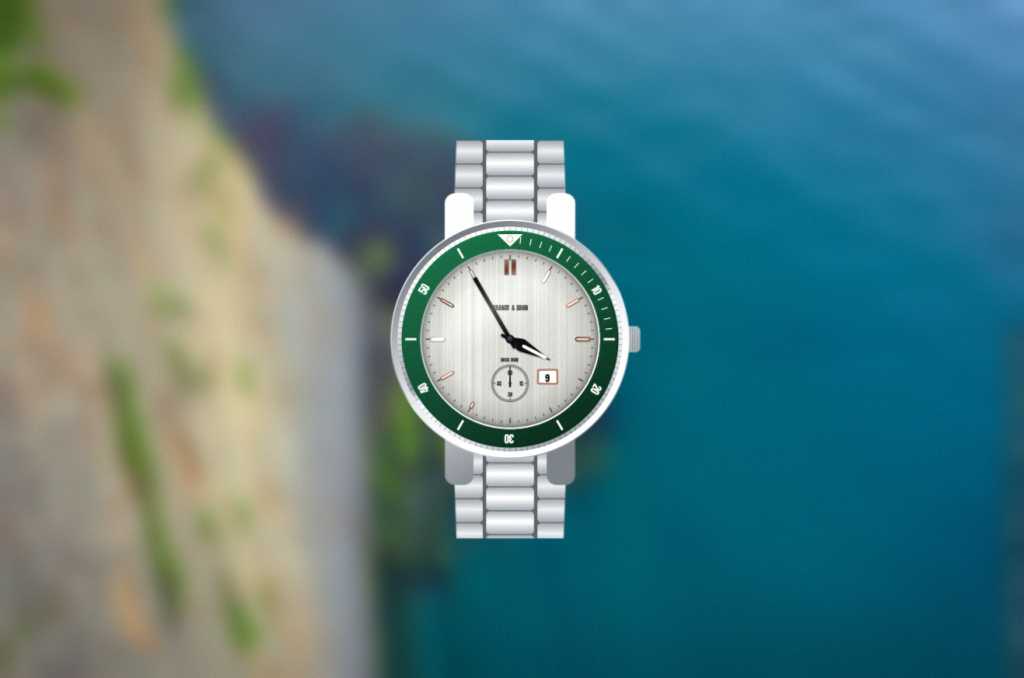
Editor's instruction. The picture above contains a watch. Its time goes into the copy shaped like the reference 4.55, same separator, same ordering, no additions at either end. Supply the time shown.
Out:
3.55
